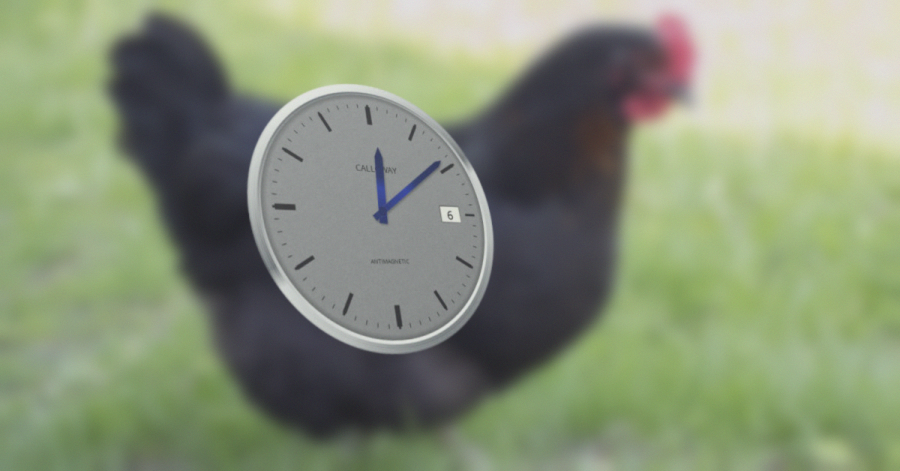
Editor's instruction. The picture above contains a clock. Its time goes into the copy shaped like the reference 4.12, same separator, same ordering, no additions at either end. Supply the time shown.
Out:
12.09
